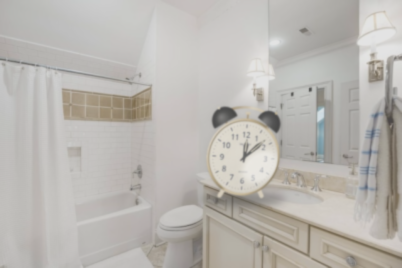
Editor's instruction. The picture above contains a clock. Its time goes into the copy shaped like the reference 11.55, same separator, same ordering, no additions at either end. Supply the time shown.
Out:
12.08
